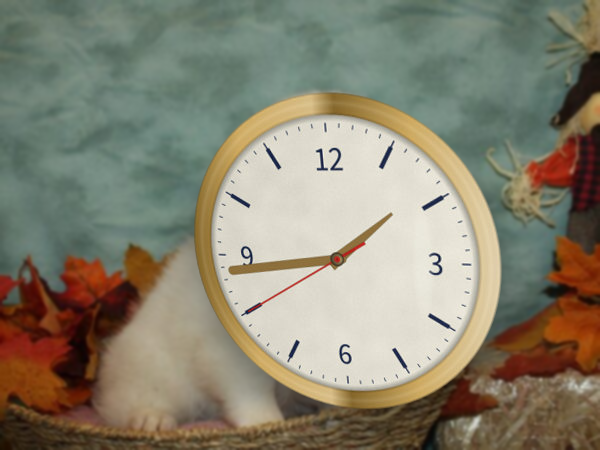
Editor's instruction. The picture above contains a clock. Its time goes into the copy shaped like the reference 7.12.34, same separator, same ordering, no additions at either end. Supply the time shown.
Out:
1.43.40
